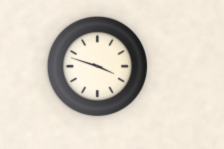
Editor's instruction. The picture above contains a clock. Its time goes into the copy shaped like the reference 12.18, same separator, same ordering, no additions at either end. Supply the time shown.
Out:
3.48
